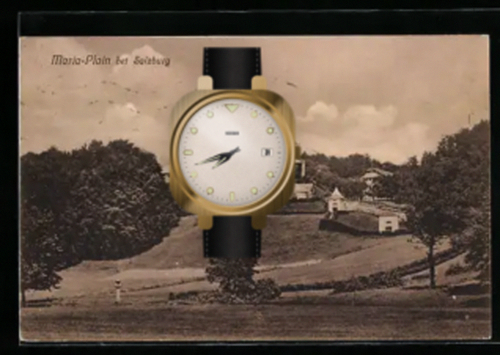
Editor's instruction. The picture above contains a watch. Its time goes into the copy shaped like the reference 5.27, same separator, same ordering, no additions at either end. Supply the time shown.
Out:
7.42
